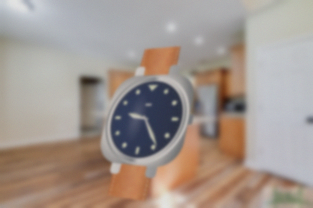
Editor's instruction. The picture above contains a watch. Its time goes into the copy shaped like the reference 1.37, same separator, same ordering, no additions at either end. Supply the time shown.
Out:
9.24
